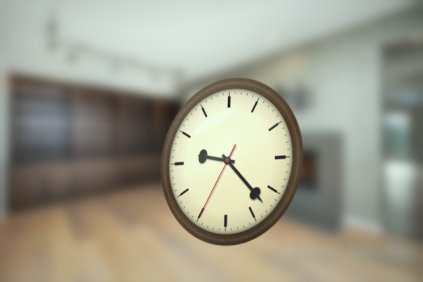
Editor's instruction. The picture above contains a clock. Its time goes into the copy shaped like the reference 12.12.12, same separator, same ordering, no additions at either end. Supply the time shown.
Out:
9.22.35
